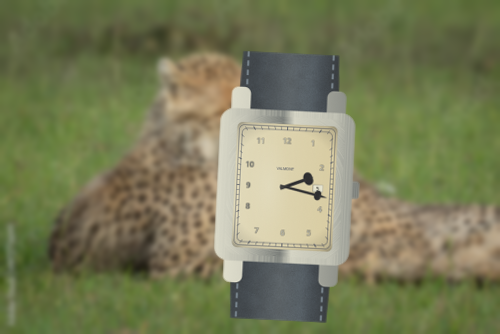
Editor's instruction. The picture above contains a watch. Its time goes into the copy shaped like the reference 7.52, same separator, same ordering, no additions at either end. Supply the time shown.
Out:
2.17
